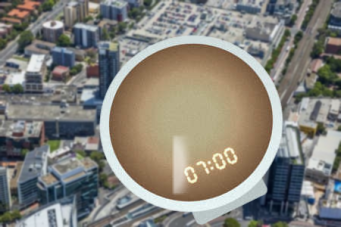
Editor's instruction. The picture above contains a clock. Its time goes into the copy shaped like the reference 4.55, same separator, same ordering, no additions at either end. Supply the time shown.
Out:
7.00
